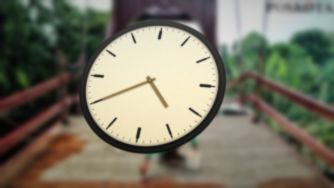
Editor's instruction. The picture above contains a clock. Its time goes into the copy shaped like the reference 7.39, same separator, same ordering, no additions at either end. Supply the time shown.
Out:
4.40
